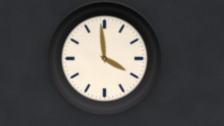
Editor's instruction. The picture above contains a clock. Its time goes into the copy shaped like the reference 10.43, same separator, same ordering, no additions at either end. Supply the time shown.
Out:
3.59
